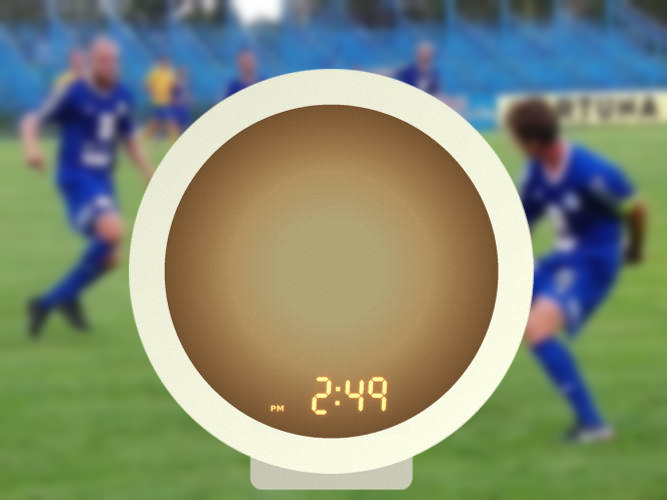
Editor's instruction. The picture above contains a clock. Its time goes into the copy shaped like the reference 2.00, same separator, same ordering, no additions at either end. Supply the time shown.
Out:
2.49
